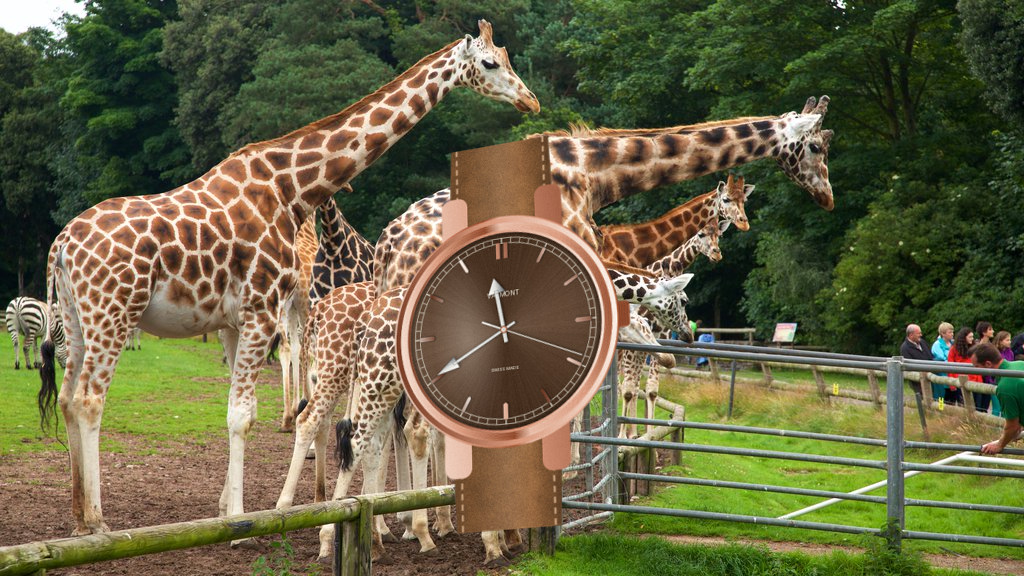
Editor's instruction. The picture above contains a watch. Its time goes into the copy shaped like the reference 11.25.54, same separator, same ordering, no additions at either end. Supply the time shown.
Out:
11.40.19
